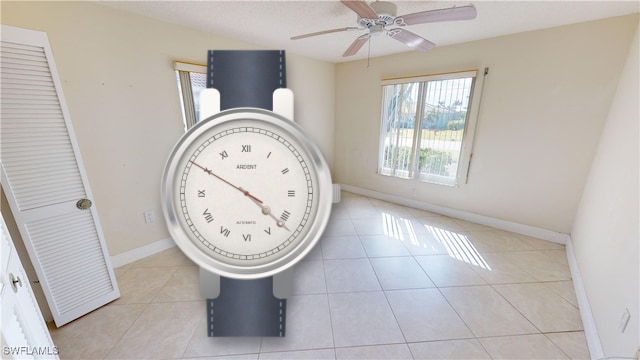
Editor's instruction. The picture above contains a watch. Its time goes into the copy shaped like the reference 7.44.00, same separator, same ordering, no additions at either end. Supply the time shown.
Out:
4.21.50
